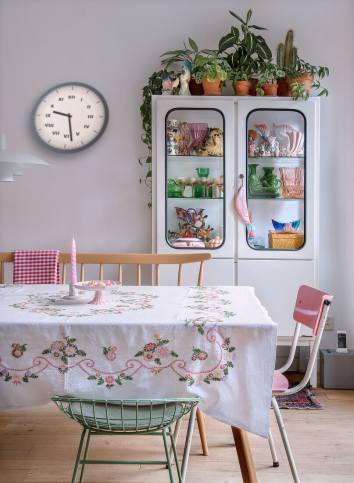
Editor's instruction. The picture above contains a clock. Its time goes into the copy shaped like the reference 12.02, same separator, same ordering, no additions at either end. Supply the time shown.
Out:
9.28
